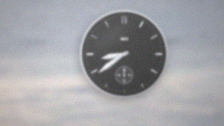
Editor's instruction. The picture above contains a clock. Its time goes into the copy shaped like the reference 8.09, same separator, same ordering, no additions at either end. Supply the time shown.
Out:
8.39
